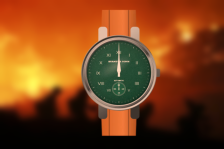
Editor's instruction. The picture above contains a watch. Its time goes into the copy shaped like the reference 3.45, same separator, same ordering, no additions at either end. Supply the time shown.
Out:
12.00
